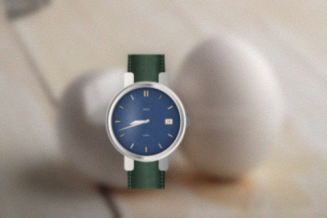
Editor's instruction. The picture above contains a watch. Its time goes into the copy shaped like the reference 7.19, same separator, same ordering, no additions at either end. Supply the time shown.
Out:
8.42
